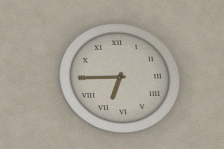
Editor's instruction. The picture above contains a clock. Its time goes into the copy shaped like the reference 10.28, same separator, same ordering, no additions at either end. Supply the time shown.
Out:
6.45
